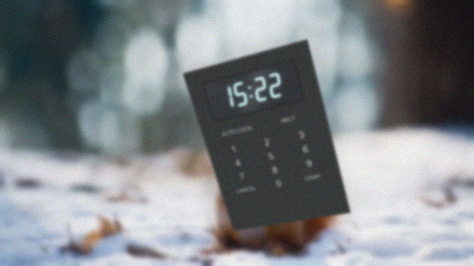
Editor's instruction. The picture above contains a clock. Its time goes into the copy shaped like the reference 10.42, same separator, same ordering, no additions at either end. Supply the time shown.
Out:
15.22
